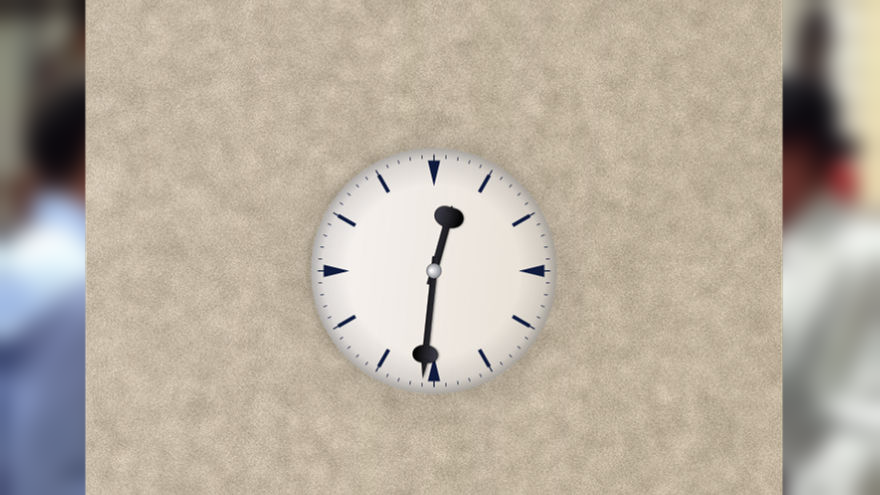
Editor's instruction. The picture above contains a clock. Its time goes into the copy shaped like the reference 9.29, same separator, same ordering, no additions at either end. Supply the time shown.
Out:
12.31
